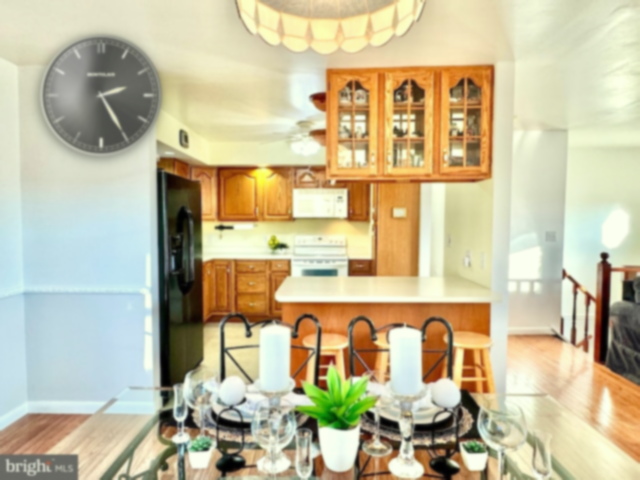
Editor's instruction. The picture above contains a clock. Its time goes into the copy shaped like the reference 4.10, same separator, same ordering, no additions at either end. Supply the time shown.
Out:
2.25
